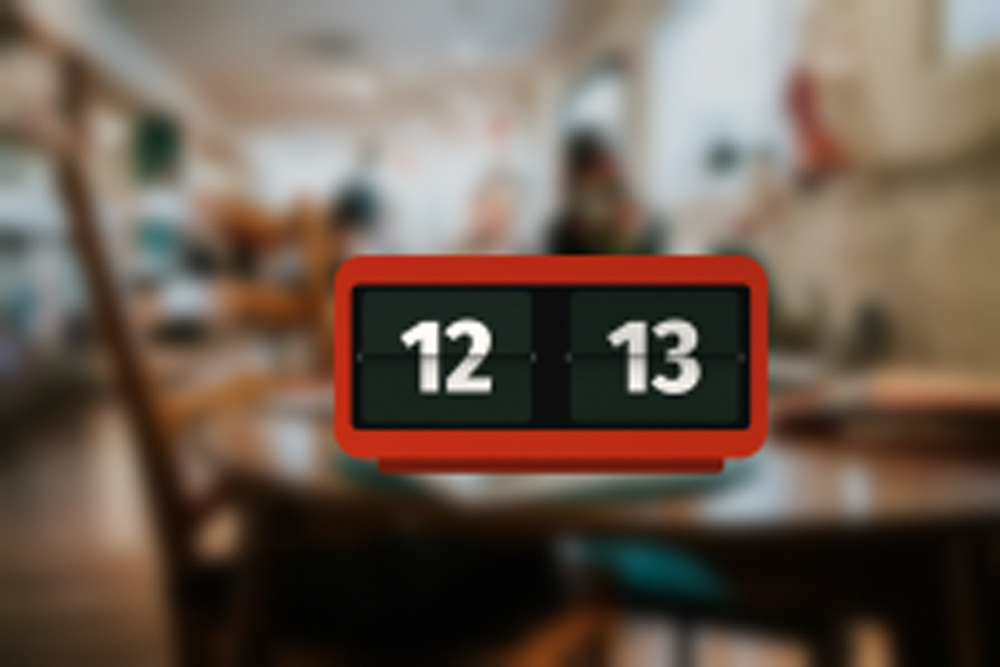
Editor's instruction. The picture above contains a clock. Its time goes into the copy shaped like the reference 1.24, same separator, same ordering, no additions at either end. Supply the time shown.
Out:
12.13
